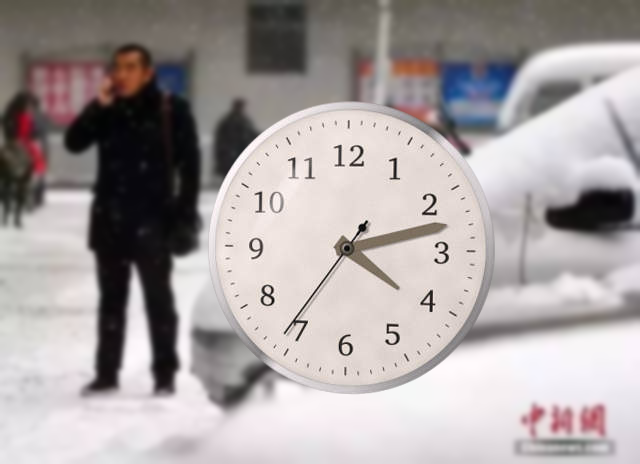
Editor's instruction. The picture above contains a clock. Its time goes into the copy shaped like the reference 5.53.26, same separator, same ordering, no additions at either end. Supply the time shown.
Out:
4.12.36
